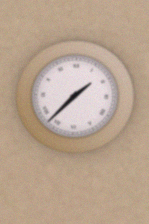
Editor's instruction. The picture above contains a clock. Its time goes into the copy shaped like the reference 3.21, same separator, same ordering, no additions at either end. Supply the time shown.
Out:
1.37
